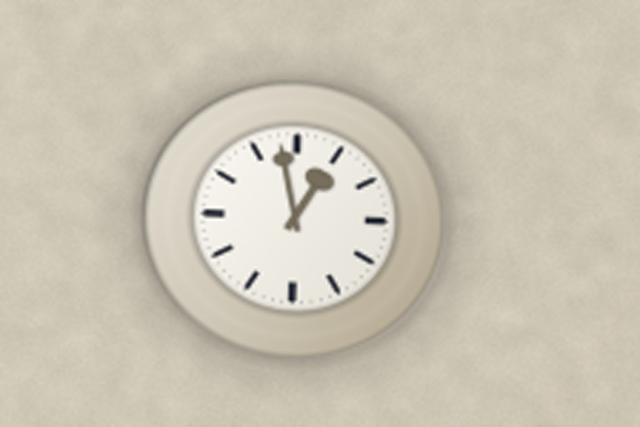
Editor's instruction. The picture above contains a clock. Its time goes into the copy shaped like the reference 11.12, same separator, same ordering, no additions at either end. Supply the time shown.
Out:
12.58
